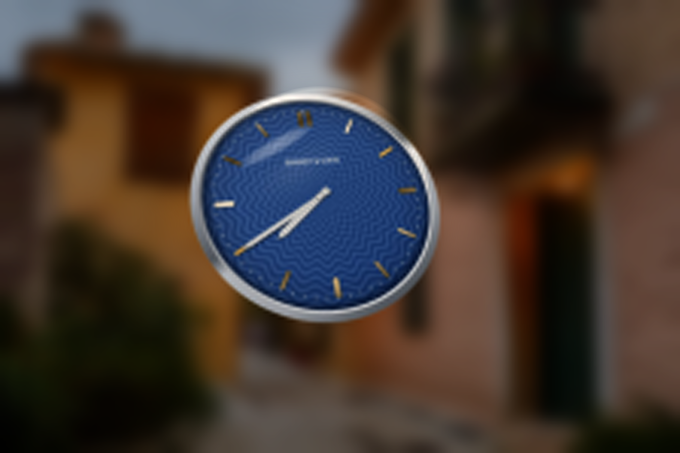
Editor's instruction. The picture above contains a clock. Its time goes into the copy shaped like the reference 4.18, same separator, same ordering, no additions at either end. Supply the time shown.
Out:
7.40
